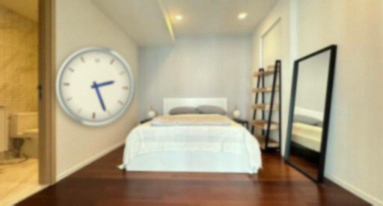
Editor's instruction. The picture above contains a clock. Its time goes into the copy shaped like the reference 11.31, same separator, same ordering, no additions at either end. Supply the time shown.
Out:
2.26
